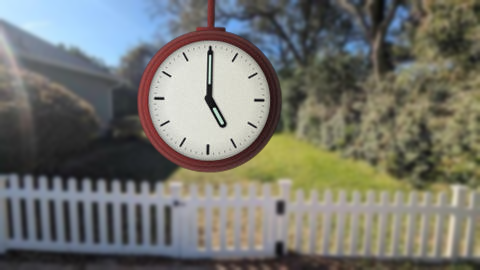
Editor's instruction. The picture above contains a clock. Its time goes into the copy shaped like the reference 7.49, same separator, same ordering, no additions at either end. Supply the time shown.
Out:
5.00
